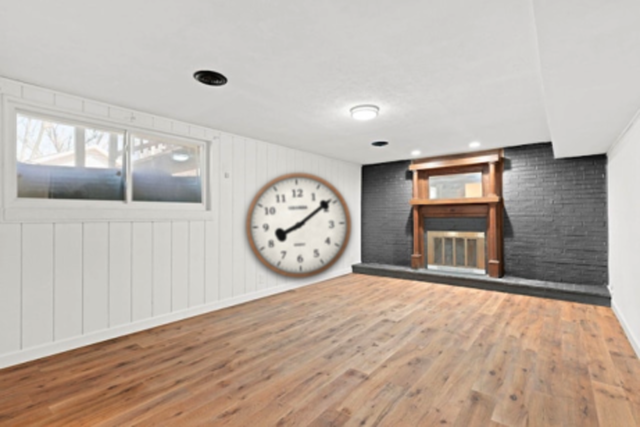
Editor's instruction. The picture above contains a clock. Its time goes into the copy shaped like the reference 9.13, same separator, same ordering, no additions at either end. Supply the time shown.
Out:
8.09
